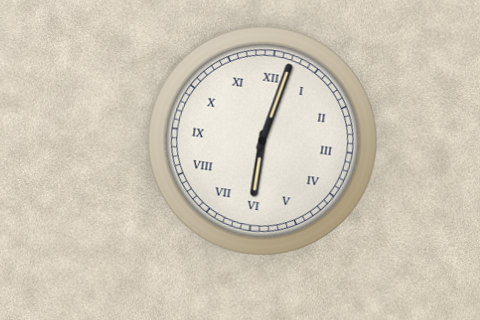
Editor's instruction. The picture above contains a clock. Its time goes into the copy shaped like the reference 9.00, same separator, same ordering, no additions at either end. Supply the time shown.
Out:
6.02
